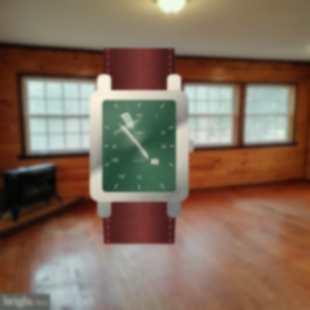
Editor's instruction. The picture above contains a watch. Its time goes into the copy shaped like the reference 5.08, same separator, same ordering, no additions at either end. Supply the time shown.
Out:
4.53
